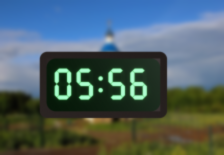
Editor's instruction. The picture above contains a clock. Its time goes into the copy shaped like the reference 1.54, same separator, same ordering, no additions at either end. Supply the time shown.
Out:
5.56
